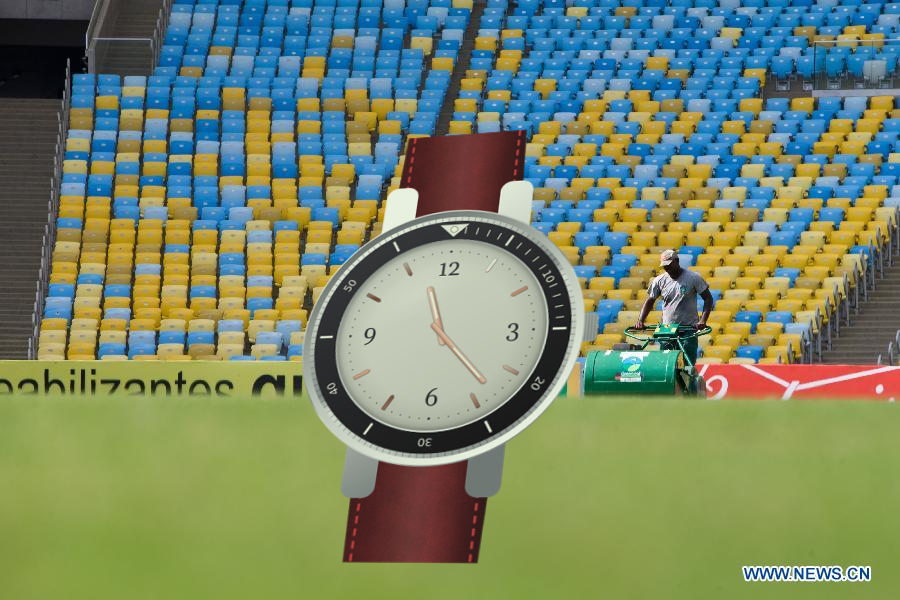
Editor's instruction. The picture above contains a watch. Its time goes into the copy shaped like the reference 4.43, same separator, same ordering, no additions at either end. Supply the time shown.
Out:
11.23
